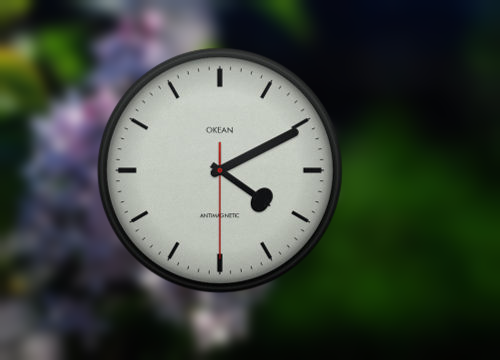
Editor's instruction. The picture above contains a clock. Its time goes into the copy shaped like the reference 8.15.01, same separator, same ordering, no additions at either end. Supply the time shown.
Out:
4.10.30
